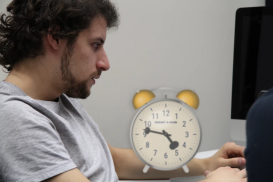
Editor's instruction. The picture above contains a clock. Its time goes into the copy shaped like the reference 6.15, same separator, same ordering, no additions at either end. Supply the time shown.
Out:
4.47
